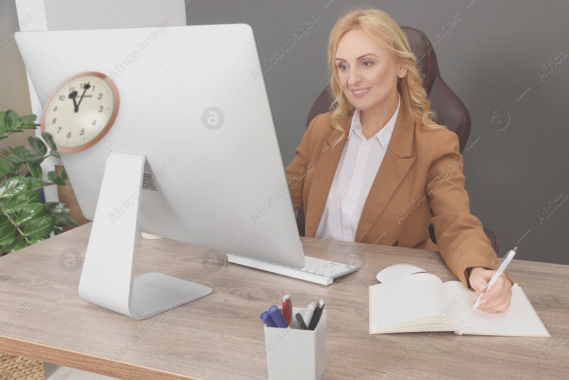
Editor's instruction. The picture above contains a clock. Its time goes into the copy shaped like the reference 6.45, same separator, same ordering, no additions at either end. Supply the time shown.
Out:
11.02
